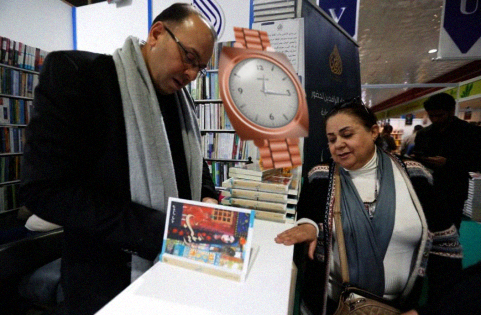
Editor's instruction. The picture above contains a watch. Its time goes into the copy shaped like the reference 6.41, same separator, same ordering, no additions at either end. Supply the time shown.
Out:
12.16
